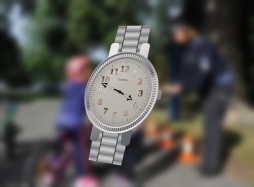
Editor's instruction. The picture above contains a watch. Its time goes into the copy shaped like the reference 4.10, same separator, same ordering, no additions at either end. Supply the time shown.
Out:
3.48
